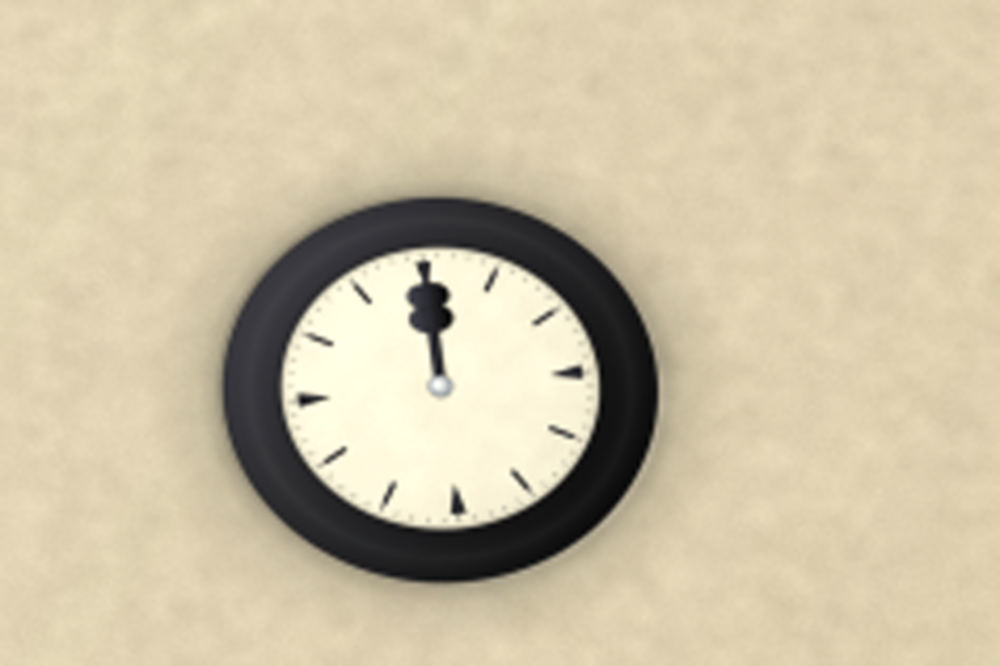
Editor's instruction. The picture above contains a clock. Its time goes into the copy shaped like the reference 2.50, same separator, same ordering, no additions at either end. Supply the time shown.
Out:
12.00
